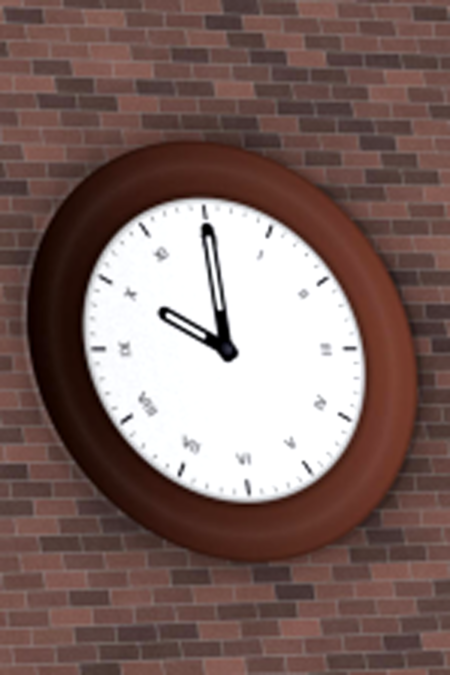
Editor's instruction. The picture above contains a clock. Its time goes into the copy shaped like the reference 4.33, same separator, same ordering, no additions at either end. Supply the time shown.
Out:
10.00
